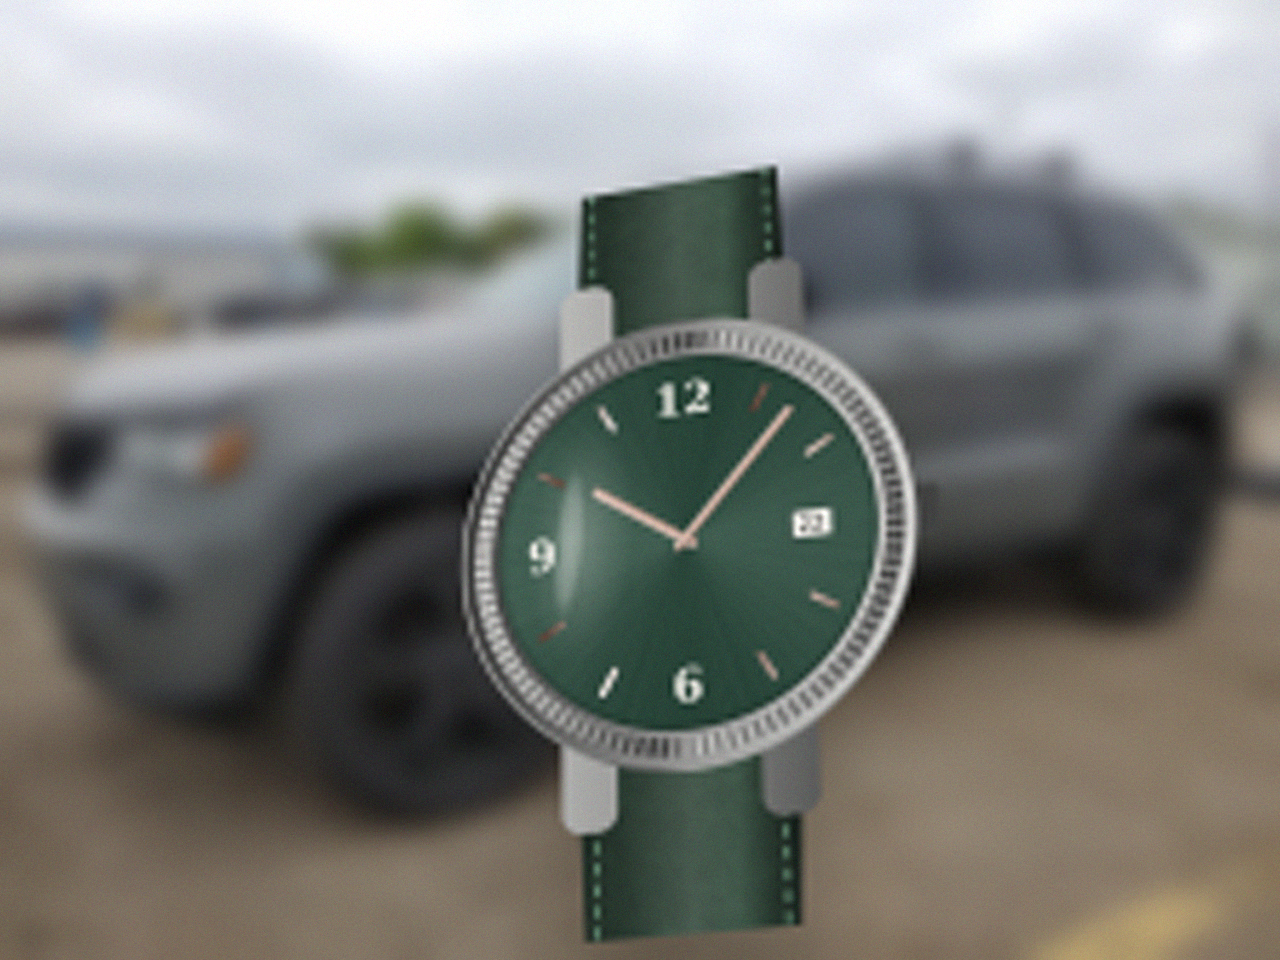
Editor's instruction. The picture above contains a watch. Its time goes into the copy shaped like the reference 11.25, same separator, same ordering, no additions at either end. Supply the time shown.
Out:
10.07
